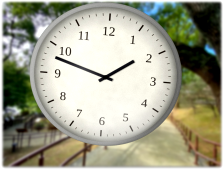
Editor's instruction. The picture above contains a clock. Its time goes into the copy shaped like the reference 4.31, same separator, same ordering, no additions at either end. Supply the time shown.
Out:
1.48
